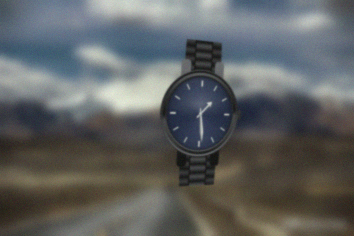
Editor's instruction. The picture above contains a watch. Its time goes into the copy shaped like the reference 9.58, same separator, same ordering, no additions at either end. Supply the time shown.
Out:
1.29
